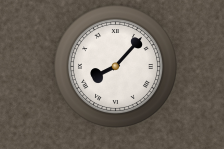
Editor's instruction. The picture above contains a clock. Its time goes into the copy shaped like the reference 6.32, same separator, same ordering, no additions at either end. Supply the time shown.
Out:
8.07
